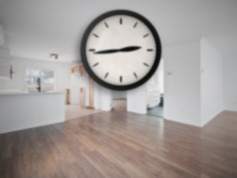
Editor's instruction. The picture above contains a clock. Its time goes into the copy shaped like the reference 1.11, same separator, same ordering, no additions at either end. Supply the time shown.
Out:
2.44
